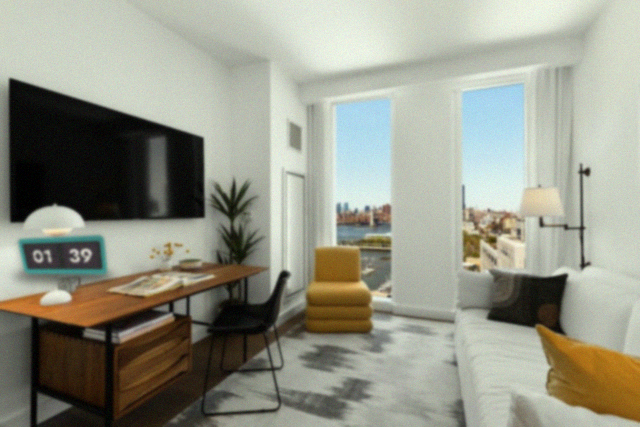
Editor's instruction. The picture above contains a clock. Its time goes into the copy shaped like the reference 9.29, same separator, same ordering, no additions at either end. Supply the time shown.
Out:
1.39
